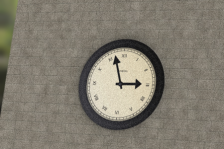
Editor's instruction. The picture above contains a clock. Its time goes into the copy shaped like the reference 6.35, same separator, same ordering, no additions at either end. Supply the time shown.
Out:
2.57
